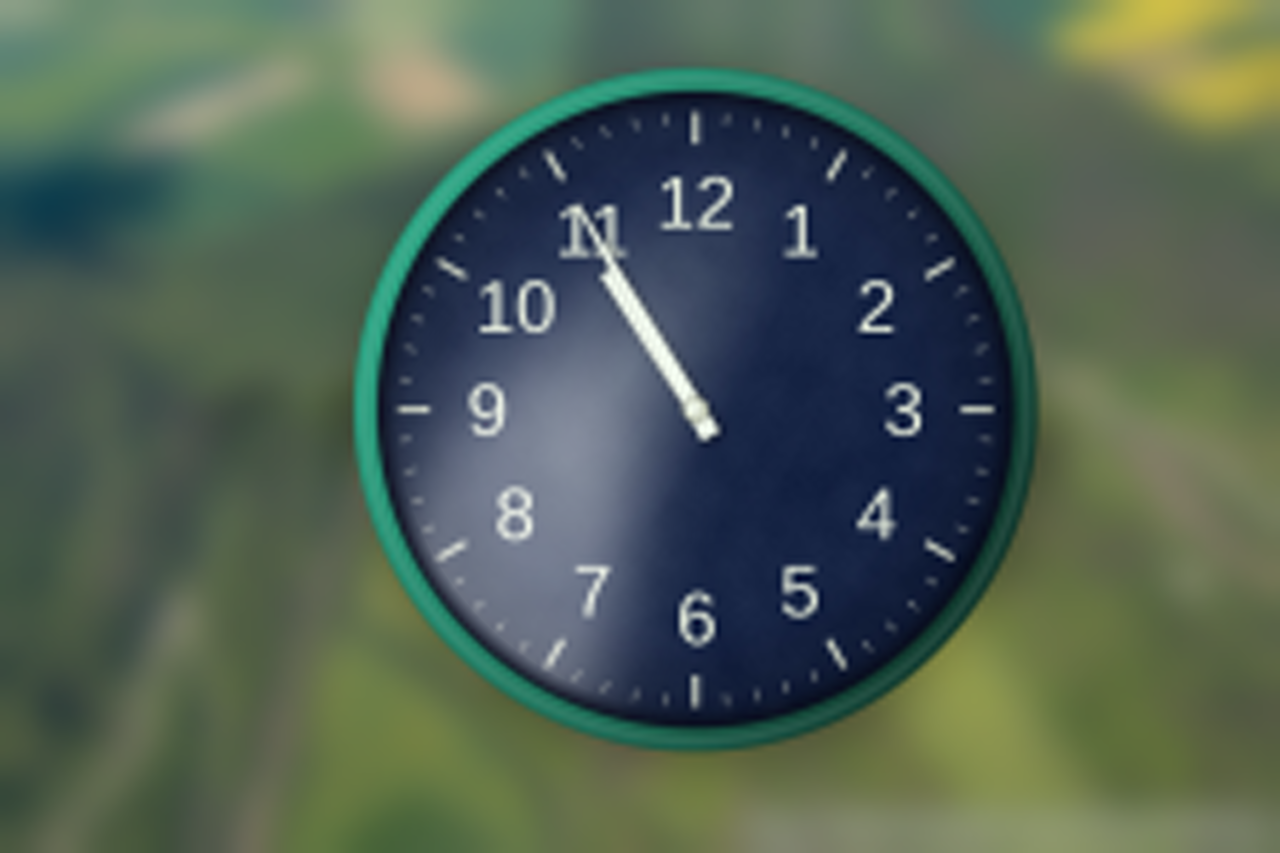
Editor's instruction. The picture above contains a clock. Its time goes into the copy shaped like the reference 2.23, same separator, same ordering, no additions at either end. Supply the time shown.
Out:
10.55
